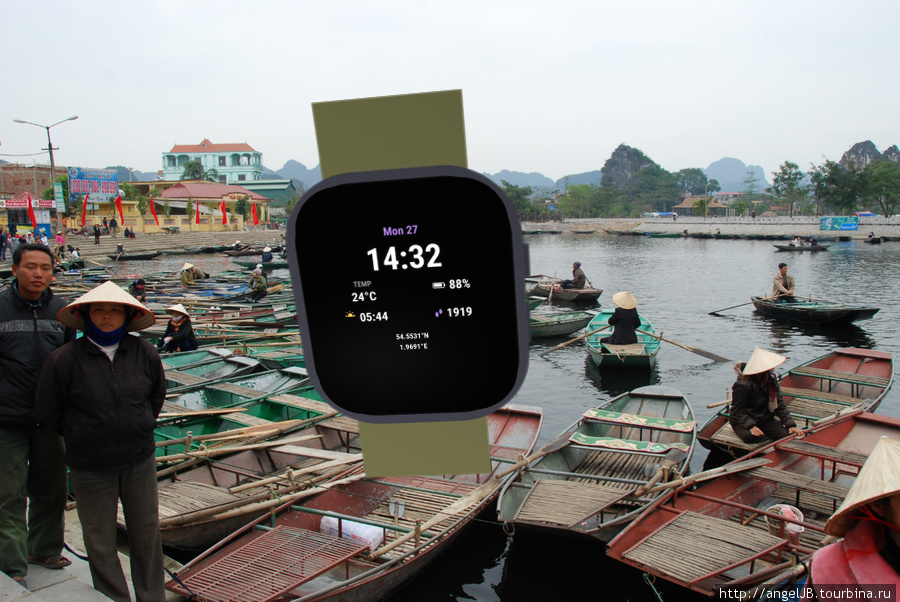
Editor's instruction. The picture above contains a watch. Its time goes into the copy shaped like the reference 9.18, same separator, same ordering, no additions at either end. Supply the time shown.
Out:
14.32
